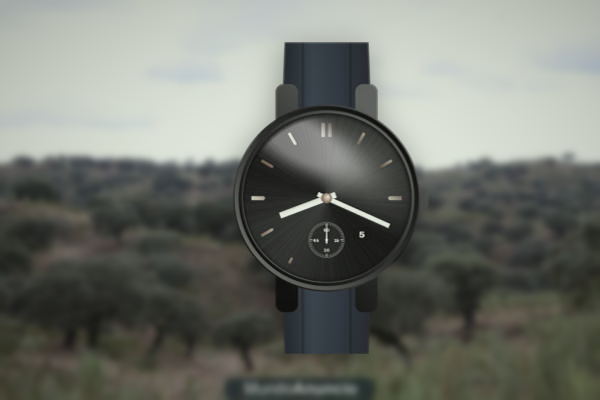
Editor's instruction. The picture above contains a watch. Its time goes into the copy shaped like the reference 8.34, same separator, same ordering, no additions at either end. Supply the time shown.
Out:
8.19
